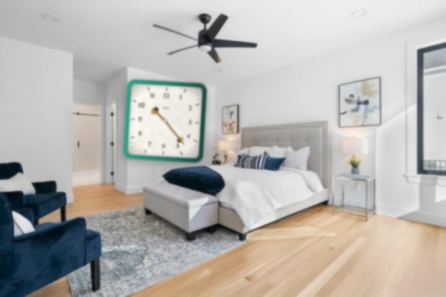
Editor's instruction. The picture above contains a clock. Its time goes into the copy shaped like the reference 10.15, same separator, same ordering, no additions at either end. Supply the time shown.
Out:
10.23
